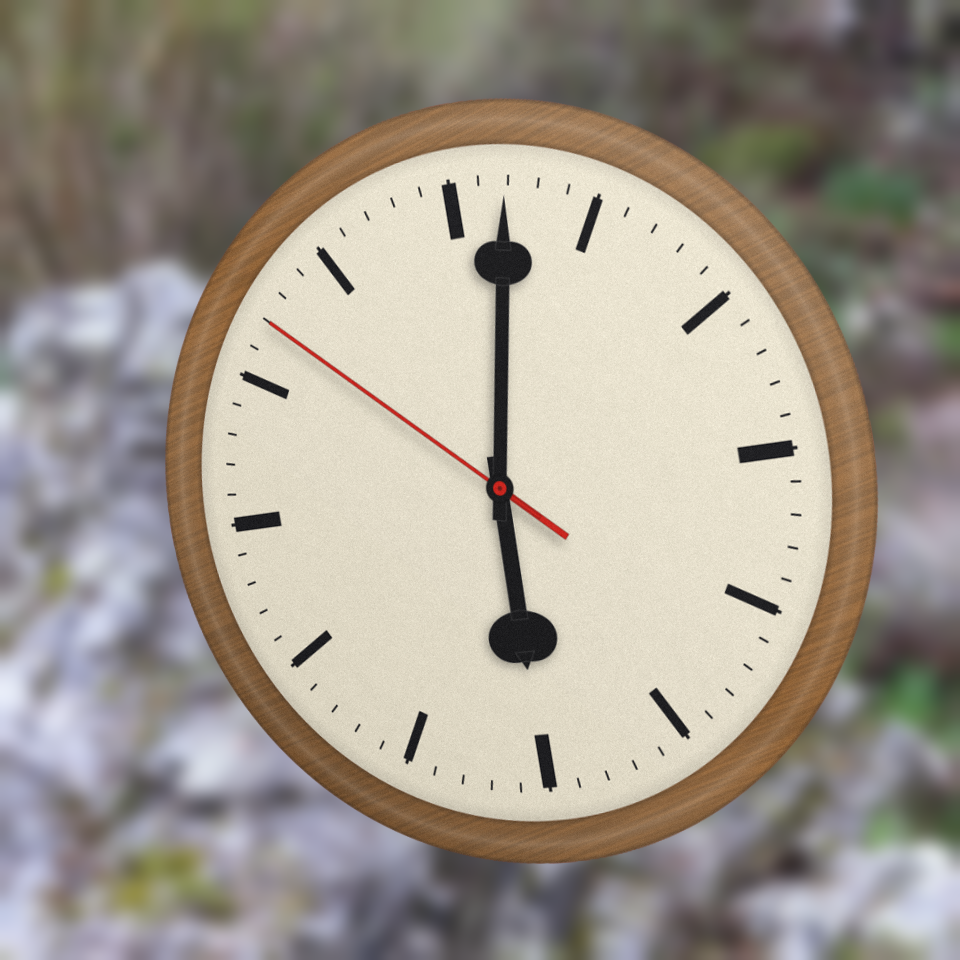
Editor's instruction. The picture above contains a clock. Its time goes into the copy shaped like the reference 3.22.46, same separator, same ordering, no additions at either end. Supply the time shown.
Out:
6.01.52
